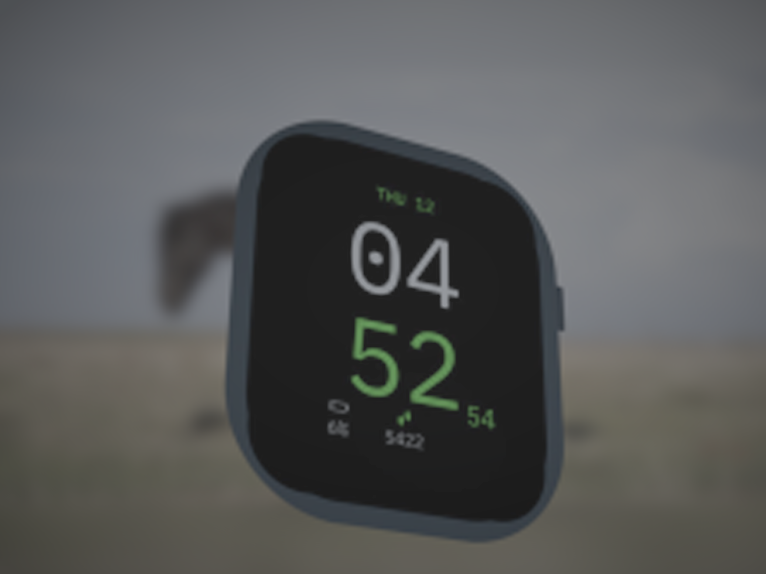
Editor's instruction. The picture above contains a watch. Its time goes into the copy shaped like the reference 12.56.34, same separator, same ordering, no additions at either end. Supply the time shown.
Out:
4.52.54
